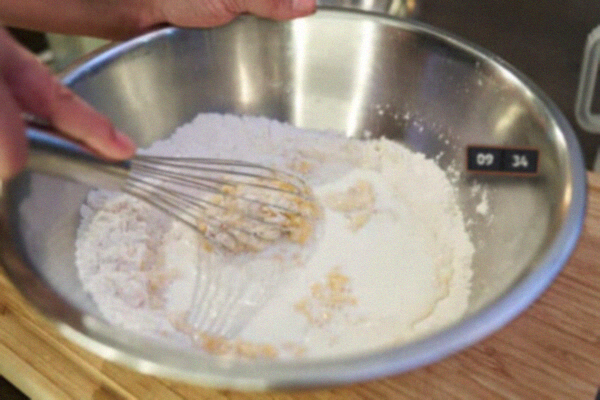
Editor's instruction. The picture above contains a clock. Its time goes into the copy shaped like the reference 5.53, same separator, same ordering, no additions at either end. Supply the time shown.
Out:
9.34
